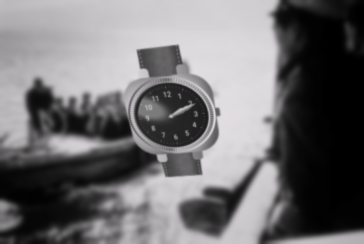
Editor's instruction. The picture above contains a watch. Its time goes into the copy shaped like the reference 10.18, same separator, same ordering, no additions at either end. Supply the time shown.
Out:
2.11
